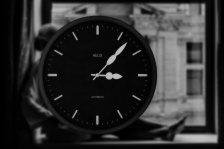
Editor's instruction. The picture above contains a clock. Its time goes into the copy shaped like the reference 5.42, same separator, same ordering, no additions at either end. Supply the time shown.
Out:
3.07
